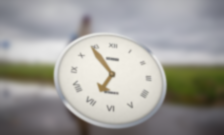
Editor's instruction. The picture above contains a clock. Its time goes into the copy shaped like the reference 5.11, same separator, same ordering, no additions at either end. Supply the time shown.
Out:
6.54
